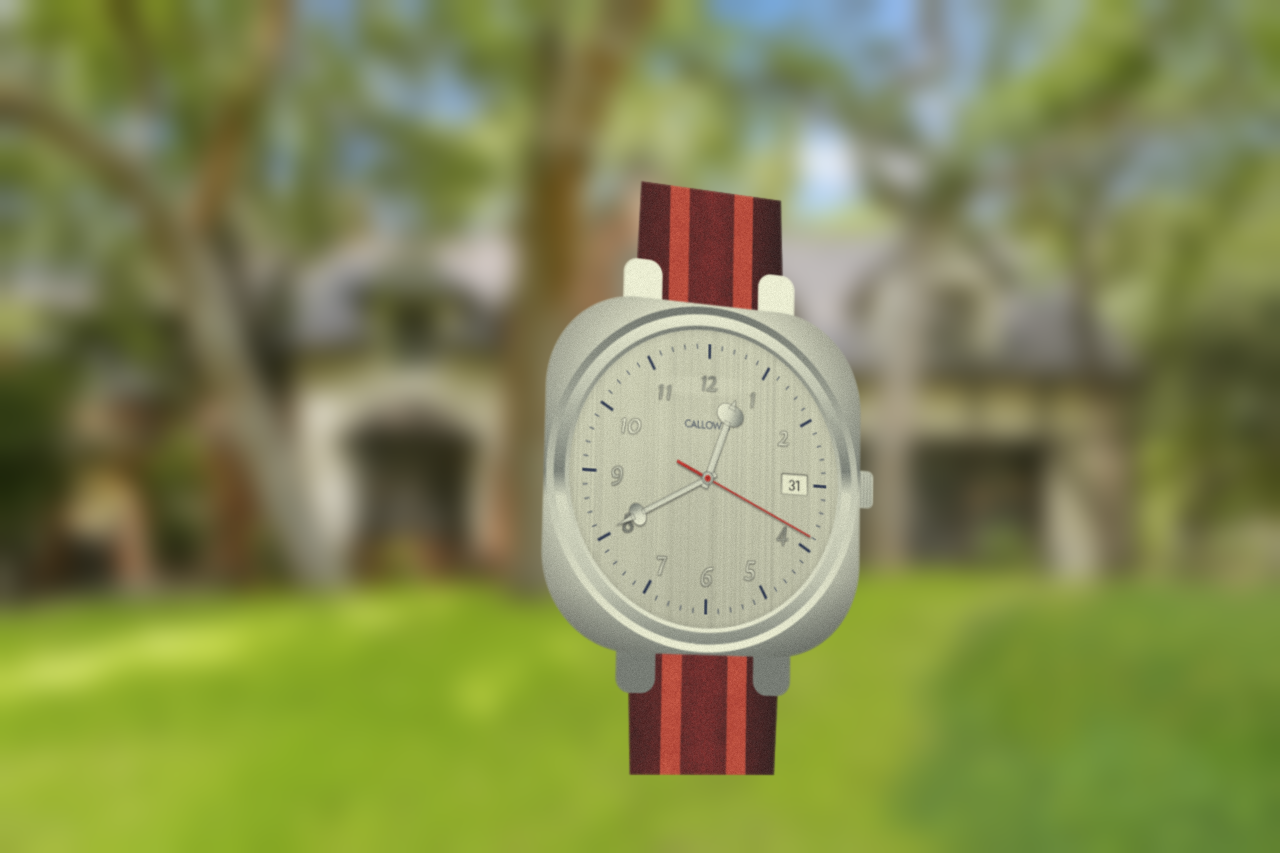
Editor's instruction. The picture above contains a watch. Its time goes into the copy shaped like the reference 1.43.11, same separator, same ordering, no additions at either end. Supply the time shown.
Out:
12.40.19
